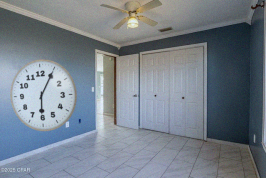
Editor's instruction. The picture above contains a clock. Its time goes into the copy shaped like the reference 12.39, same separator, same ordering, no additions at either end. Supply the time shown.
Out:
6.05
